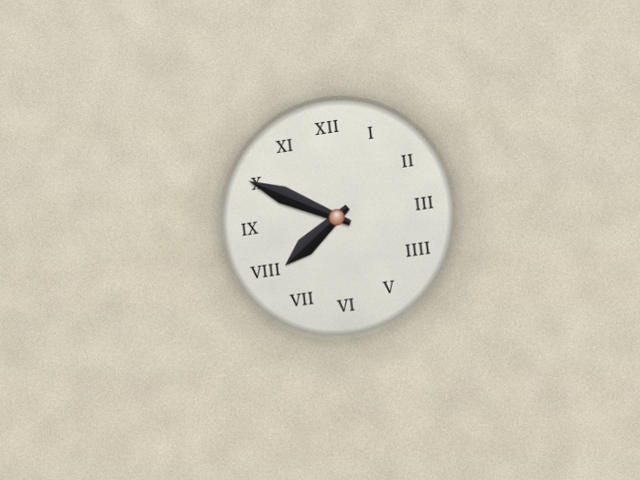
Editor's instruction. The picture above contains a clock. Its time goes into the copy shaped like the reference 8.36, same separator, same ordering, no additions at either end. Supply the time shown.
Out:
7.50
